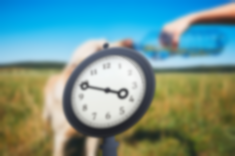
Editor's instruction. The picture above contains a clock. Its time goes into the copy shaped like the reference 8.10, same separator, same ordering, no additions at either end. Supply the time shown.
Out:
3.49
